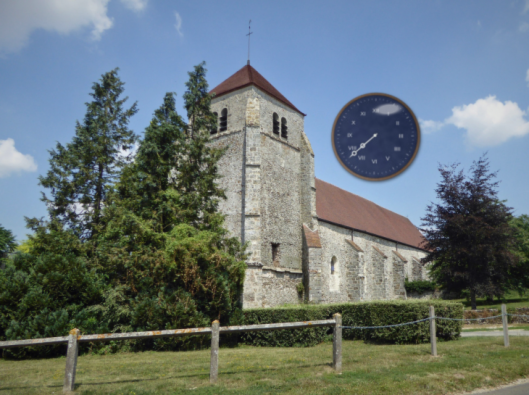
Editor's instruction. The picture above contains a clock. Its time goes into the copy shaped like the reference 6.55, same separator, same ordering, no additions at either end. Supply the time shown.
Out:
7.38
